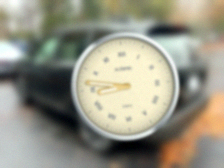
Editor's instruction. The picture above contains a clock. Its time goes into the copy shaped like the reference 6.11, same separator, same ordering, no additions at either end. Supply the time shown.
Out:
8.47
